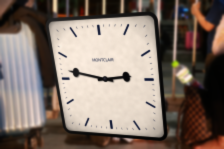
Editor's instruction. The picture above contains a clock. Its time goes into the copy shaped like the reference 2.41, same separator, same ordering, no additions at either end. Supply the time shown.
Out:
2.47
